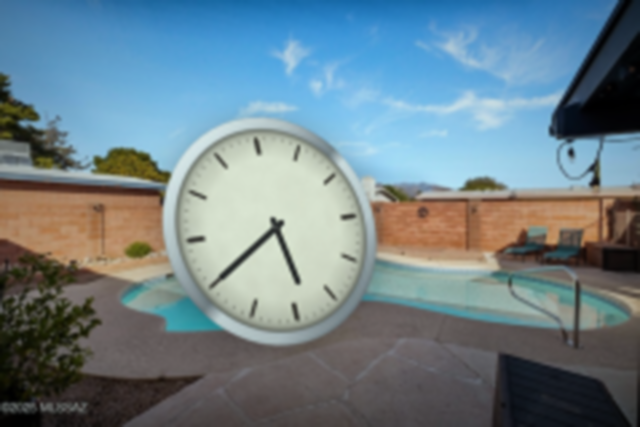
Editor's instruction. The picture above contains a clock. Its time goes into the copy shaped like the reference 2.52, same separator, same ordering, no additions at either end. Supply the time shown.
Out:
5.40
